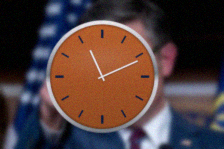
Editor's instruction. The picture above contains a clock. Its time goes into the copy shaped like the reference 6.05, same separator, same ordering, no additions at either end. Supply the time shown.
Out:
11.11
